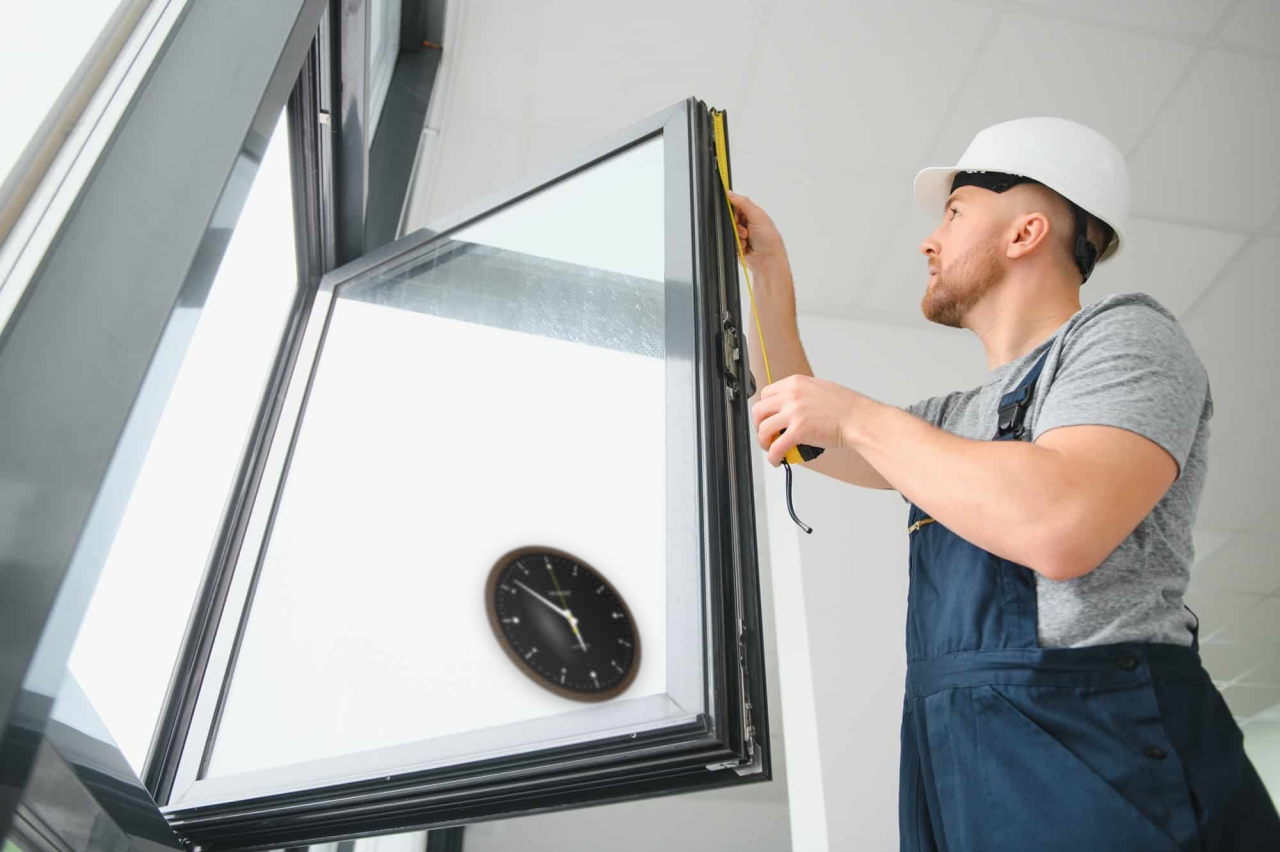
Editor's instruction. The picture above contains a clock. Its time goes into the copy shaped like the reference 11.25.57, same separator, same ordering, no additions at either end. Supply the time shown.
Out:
5.52.00
